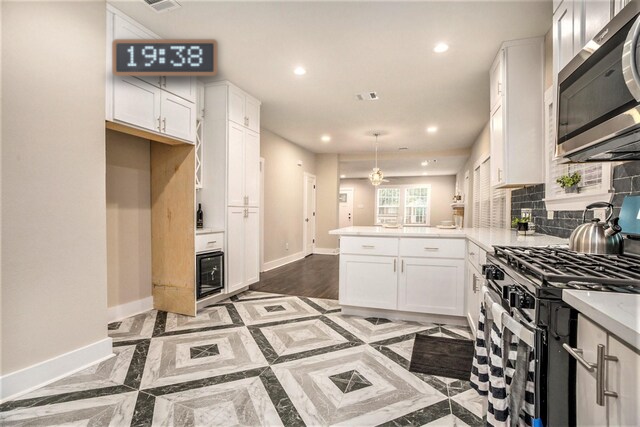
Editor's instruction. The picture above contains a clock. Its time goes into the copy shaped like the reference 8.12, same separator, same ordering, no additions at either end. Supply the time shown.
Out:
19.38
